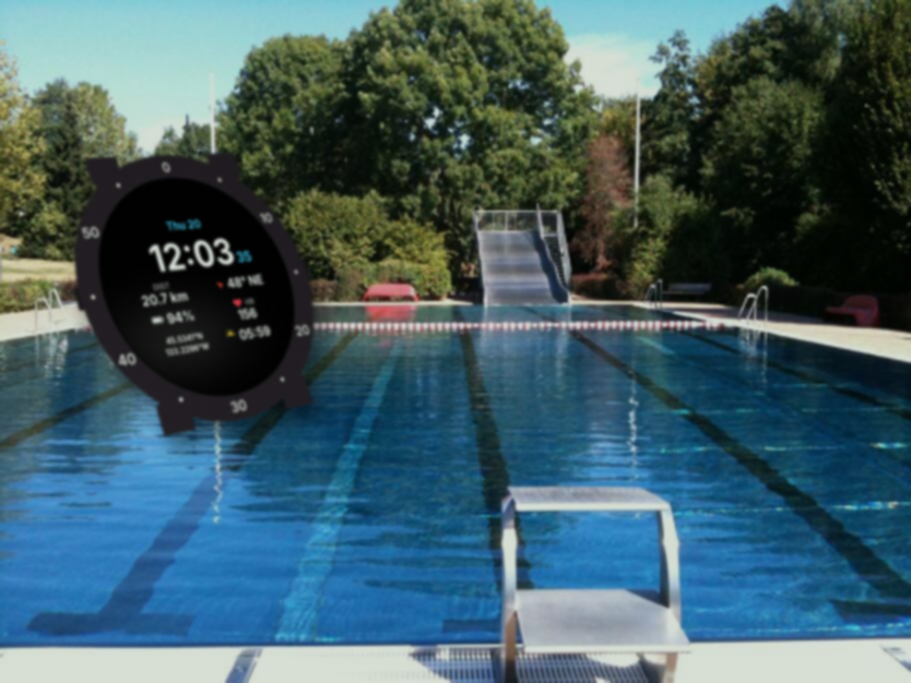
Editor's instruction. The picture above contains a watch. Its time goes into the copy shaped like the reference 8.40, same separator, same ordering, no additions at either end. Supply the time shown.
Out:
12.03
